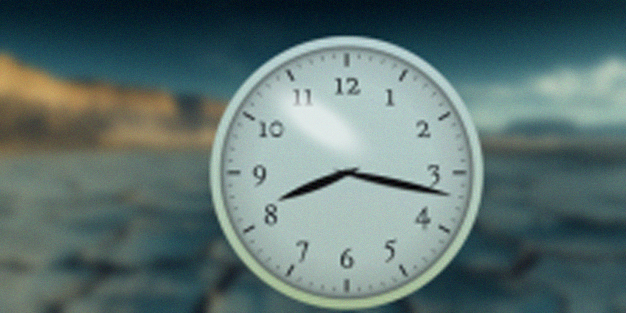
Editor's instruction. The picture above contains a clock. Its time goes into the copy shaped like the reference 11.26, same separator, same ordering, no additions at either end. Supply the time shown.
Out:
8.17
